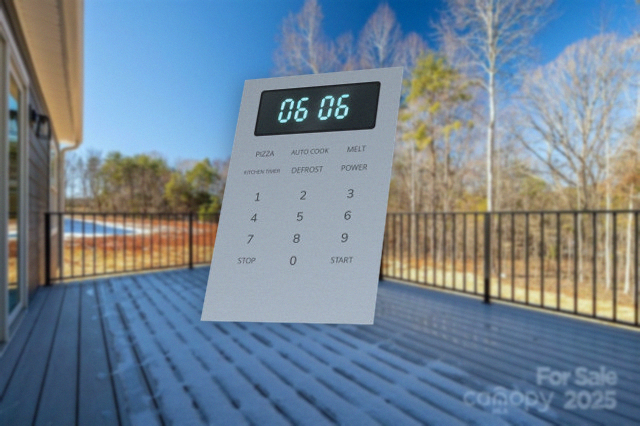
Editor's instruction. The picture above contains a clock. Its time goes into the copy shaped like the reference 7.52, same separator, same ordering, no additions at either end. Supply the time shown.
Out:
6.06
